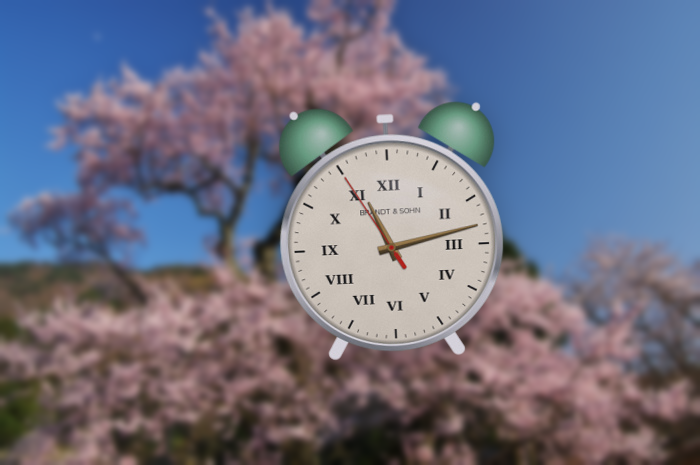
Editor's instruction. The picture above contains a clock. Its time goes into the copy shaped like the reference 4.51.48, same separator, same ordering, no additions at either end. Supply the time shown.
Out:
11.12.55
